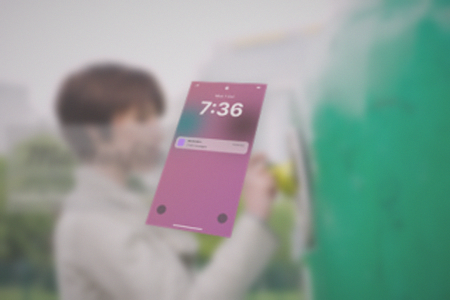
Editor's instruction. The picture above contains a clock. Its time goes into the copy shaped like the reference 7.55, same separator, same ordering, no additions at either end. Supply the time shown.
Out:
7.36
